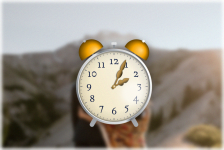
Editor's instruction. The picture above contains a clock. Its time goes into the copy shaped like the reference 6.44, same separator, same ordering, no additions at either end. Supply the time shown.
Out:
2.04
